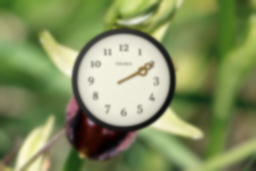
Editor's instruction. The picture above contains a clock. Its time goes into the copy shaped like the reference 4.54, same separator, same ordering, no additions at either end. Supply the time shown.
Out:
2.10
